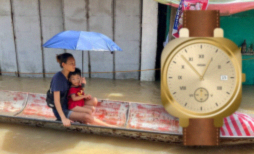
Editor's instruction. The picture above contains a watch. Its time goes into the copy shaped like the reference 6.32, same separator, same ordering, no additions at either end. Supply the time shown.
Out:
12.53
